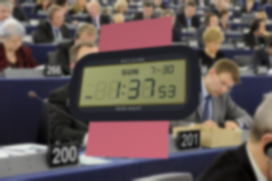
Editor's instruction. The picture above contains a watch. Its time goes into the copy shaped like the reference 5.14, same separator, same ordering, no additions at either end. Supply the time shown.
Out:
1.37
